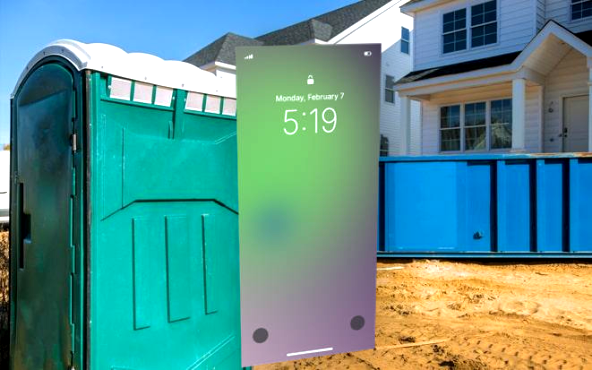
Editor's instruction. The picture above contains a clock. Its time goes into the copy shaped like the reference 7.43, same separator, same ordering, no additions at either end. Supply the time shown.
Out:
5.19
